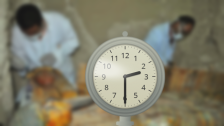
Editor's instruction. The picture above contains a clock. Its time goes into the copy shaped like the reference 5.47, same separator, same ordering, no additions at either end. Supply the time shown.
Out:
2.30
